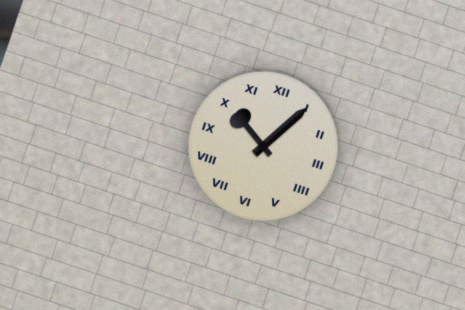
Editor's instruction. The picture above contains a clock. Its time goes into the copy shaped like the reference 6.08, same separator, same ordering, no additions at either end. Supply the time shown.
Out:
10.05
